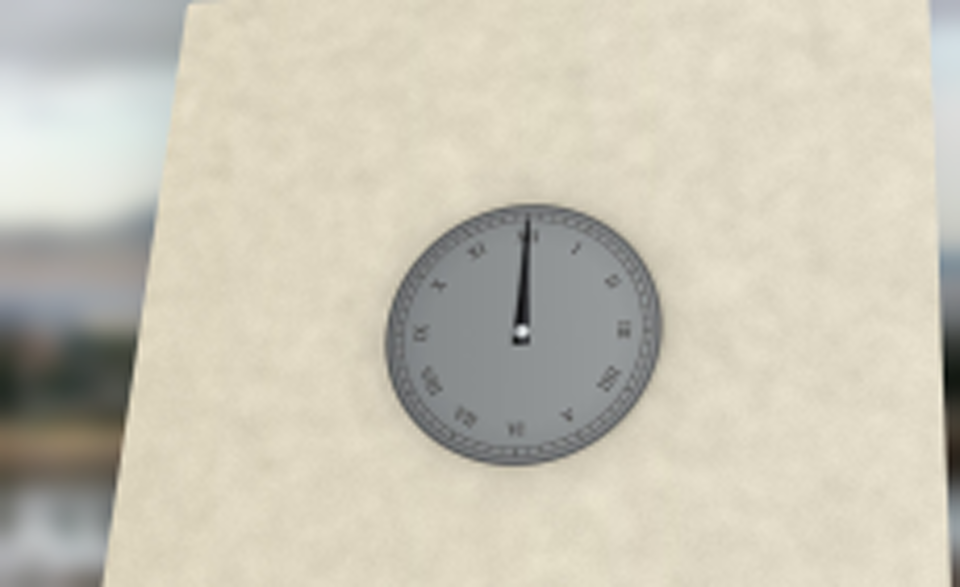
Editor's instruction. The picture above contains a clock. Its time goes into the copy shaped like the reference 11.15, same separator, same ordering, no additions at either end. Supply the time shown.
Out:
12.00
